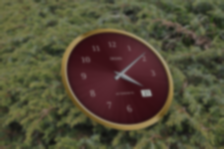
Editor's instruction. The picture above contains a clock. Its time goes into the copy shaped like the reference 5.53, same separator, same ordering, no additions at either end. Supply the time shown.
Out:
4.09
